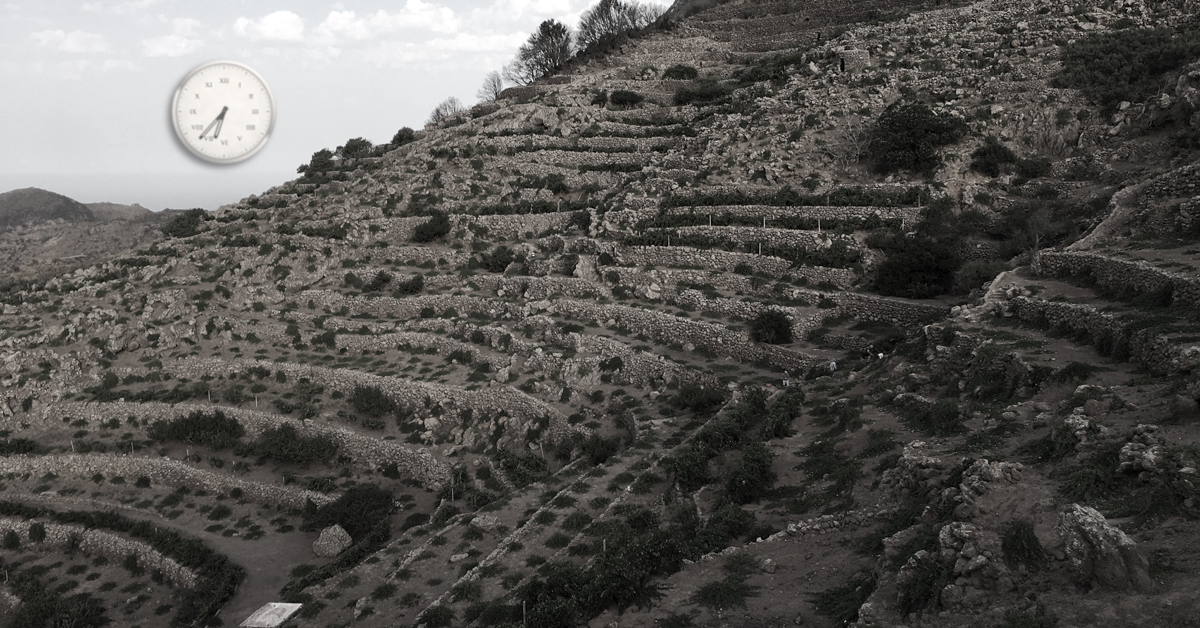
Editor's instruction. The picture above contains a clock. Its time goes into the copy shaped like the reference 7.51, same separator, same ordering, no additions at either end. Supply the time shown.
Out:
6.37
